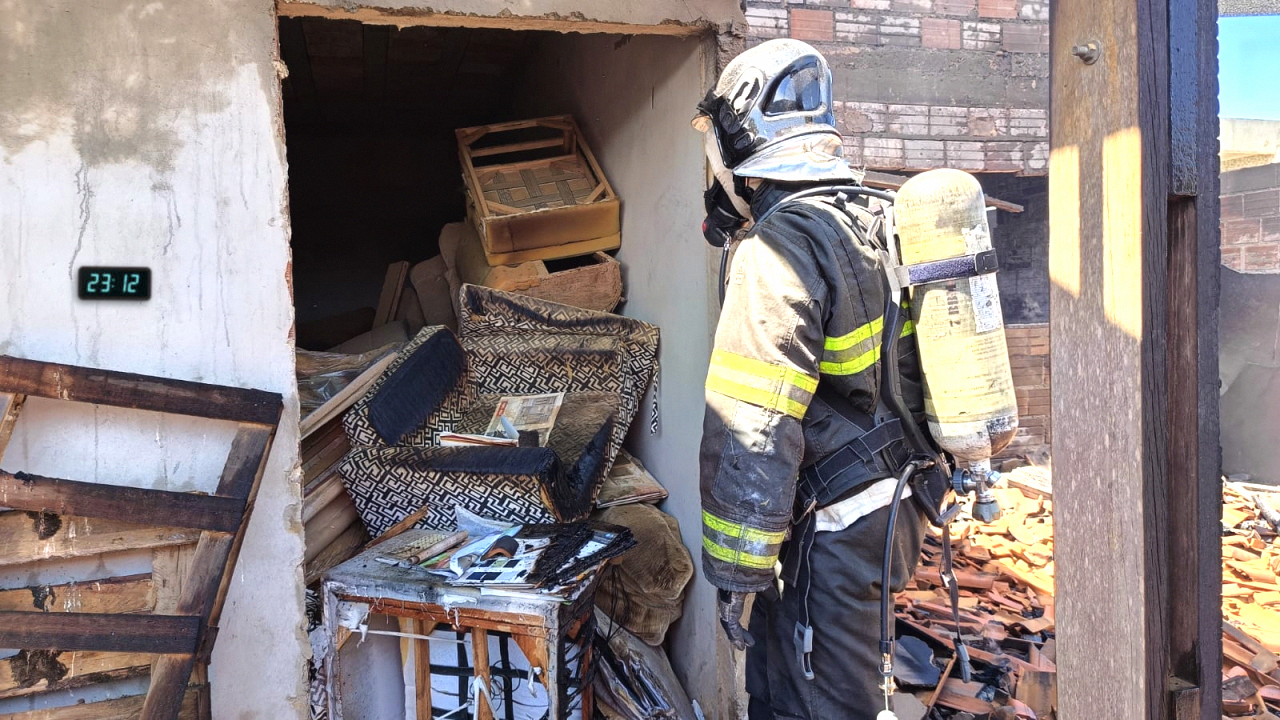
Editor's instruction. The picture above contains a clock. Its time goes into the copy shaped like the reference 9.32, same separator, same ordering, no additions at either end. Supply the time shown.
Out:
23.12
